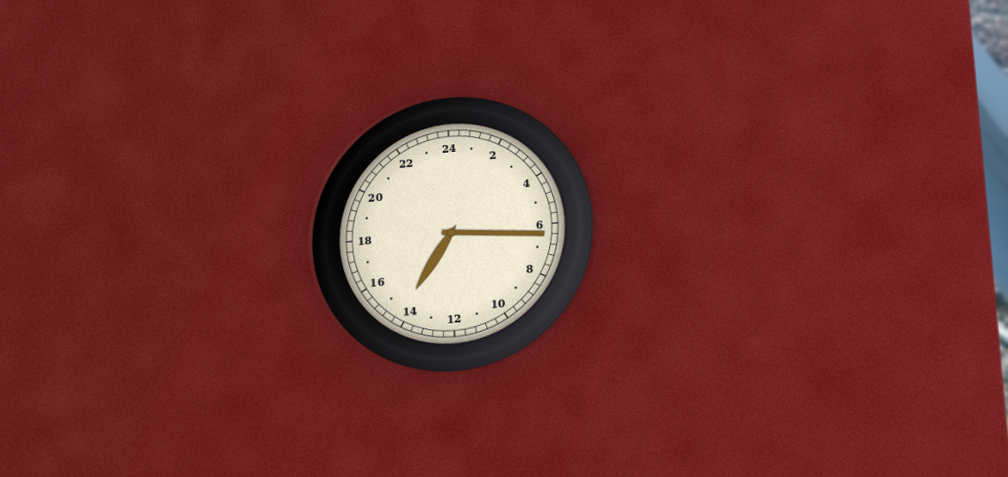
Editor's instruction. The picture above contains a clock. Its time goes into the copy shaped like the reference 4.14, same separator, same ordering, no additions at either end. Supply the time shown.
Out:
14.16
